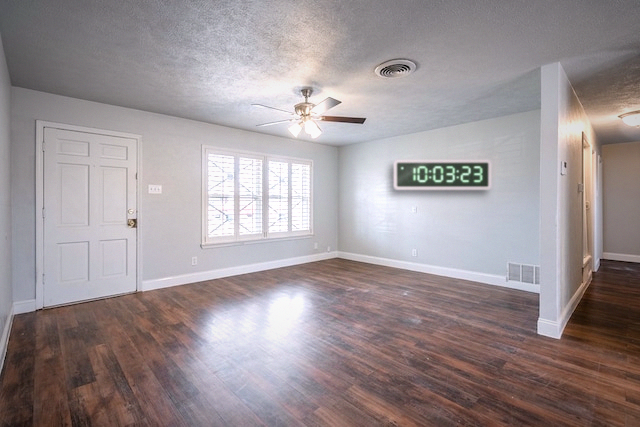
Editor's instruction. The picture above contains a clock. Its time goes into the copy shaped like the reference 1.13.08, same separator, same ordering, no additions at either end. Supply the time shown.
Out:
10.03.23
